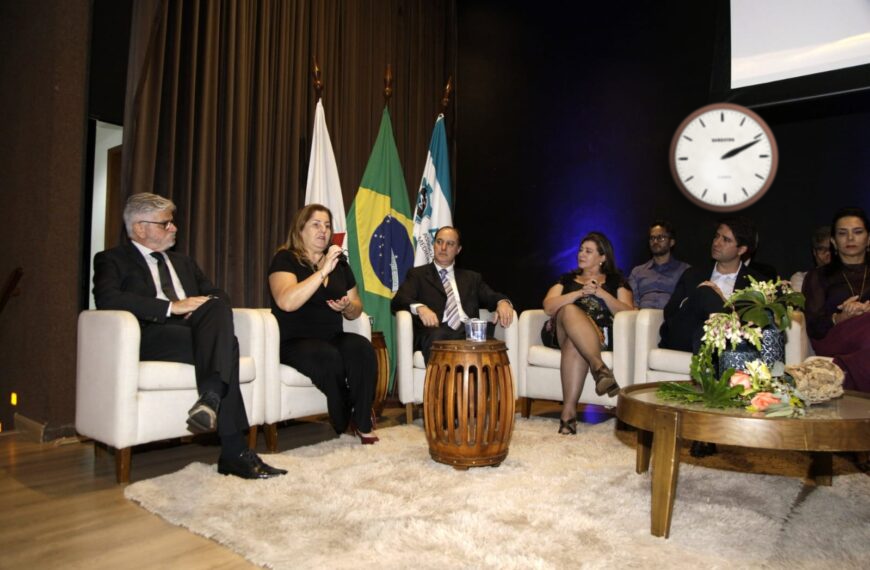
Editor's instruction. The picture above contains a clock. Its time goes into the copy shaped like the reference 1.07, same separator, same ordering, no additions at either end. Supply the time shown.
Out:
2.11
